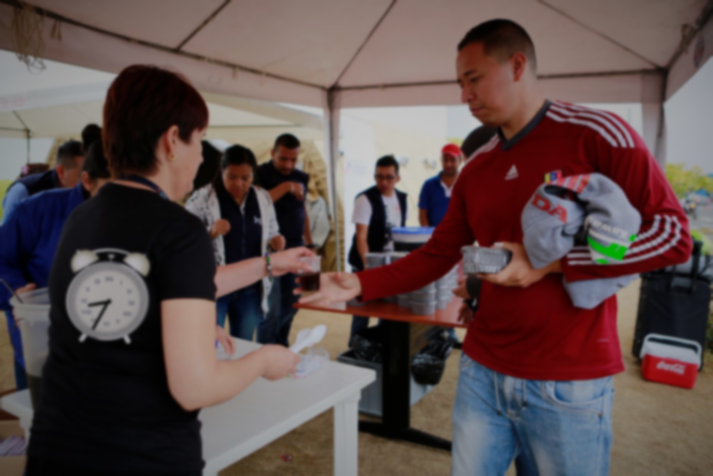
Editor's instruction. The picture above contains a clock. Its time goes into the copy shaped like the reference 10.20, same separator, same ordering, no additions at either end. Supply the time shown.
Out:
8.34
